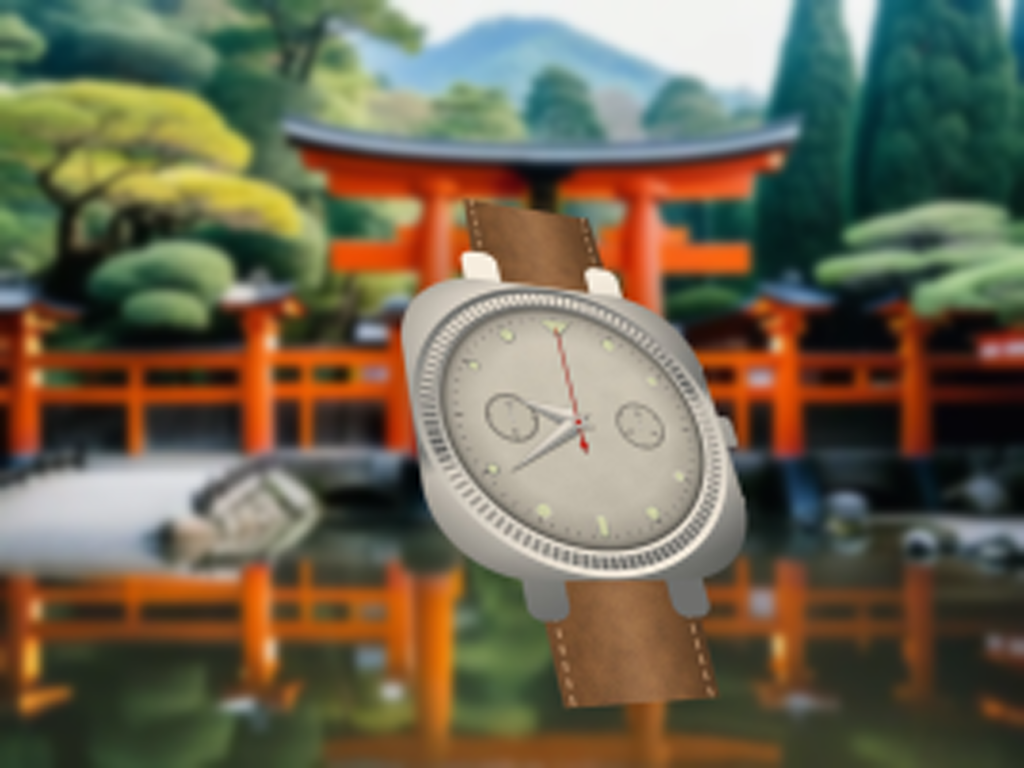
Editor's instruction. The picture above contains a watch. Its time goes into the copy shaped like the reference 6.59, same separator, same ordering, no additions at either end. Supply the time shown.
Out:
9.39
